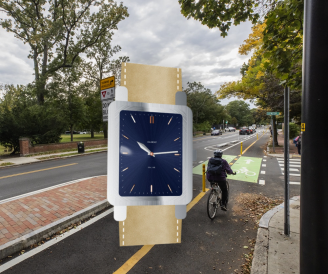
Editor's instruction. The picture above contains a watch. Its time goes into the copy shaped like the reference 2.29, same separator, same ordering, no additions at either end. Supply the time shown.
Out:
10.14
